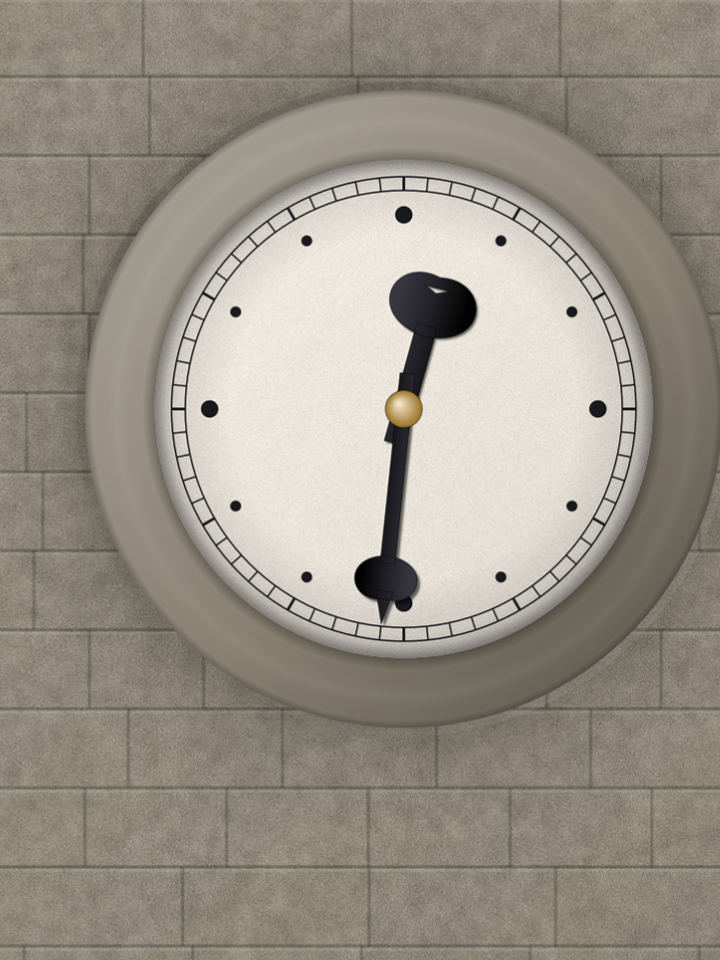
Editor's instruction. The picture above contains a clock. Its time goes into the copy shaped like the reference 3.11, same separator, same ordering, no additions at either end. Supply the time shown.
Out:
12.31
